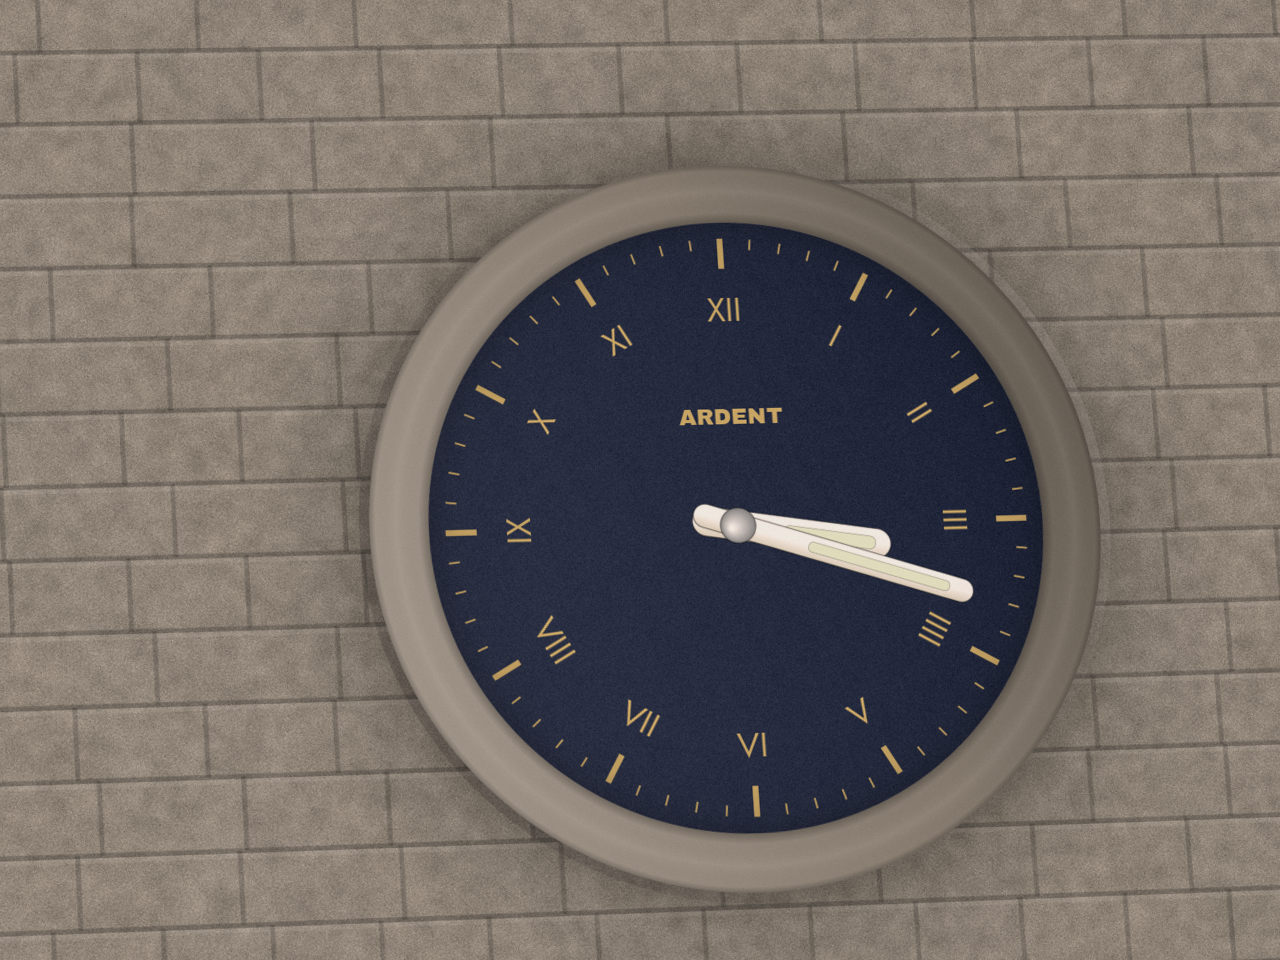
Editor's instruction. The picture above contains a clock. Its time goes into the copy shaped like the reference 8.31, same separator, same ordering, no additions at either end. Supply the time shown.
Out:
3.18
